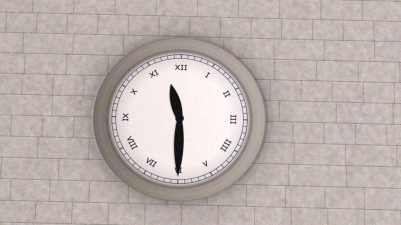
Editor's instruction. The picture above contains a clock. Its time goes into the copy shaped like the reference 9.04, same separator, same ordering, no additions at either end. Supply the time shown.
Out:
11.30
